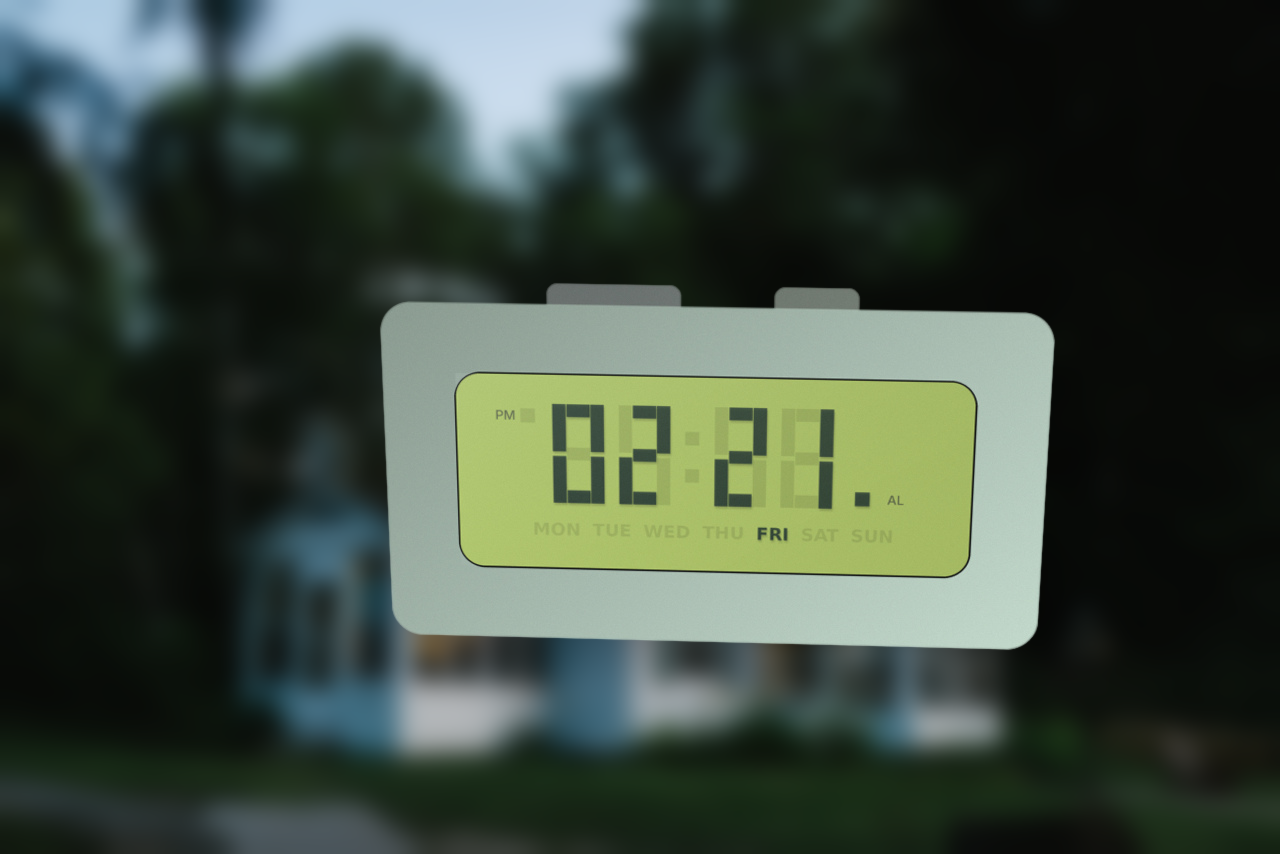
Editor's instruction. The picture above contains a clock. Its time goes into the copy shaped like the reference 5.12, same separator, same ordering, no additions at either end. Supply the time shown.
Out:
2.21
